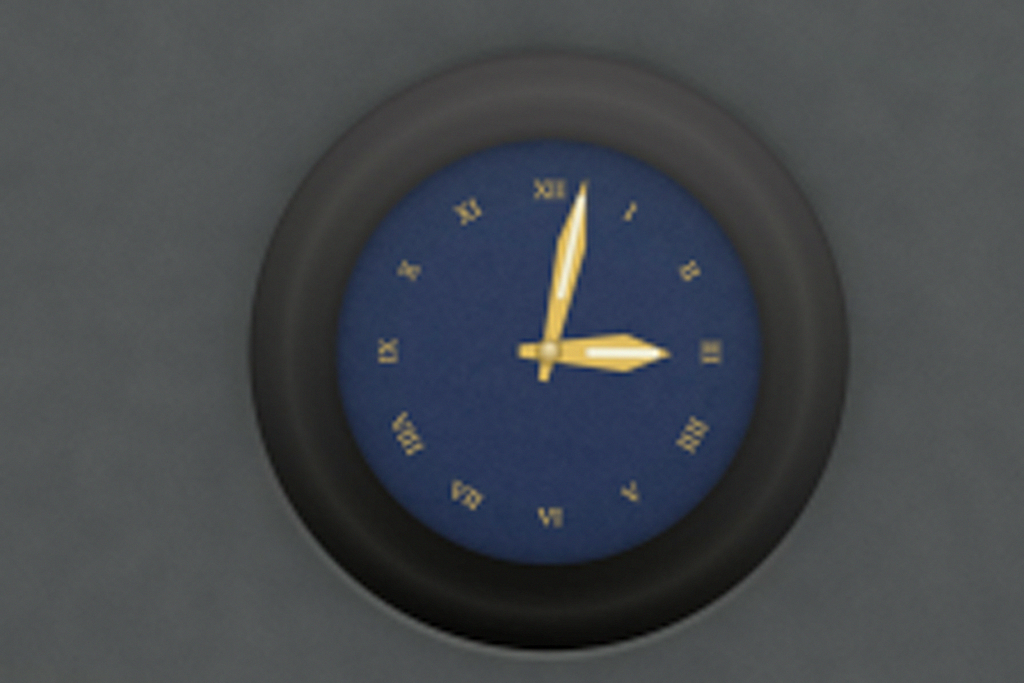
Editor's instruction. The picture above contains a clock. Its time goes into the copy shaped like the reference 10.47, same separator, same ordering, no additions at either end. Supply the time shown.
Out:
3.02
